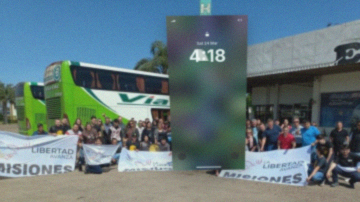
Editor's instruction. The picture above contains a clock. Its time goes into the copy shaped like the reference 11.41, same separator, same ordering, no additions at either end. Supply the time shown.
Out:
4.18
